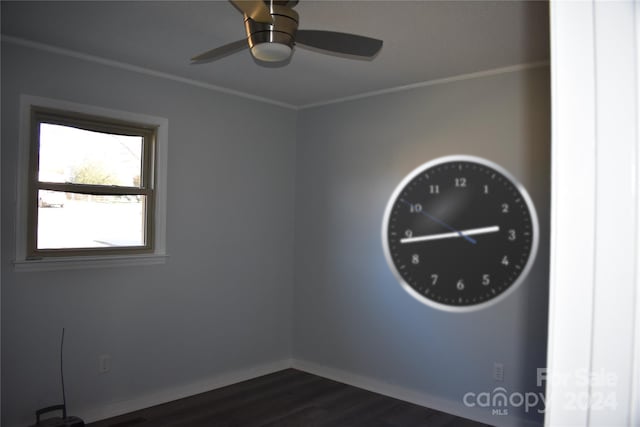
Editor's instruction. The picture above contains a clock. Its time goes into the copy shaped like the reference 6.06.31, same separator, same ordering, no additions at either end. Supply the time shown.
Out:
2.43.50
